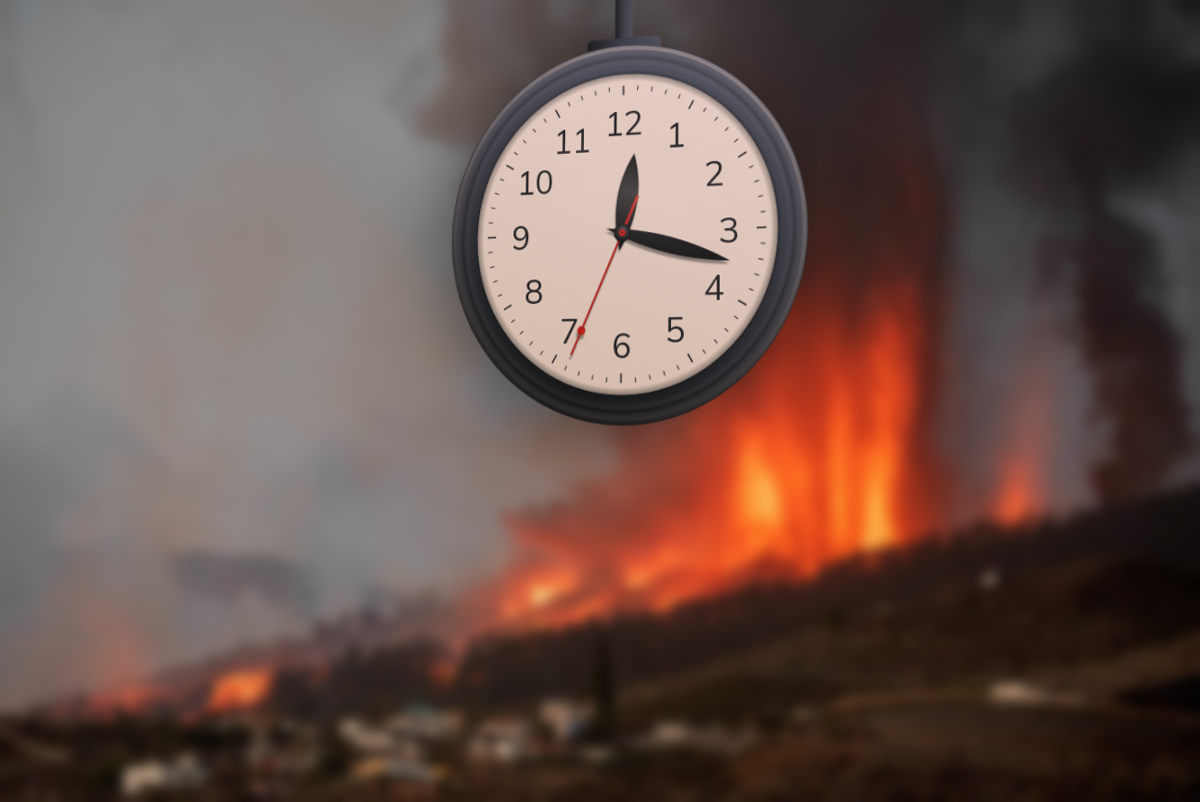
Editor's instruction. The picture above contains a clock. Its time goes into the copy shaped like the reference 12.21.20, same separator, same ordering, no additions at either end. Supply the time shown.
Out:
12.17.34
